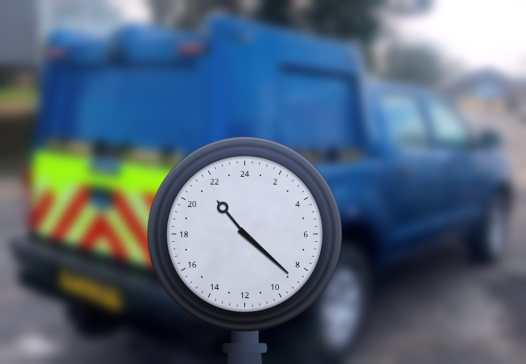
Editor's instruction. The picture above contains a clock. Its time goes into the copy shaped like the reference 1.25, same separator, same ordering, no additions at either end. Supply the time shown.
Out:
21.22
